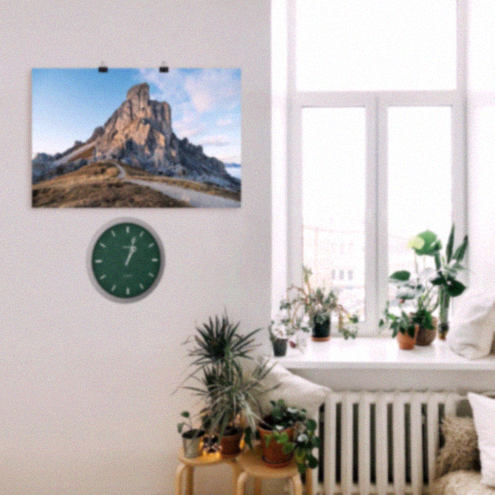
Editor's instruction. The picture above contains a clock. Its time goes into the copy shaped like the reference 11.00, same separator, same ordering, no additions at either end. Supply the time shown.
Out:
1.03
